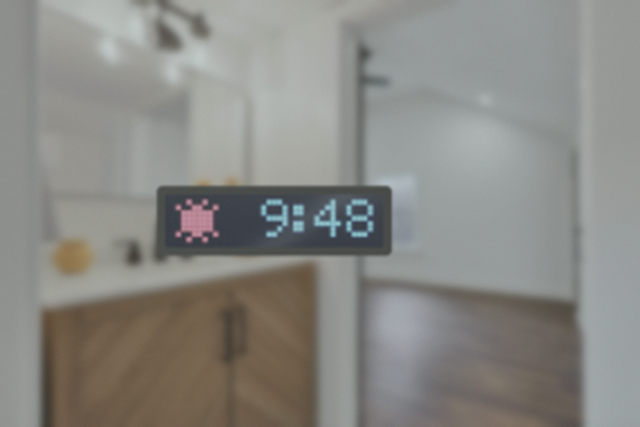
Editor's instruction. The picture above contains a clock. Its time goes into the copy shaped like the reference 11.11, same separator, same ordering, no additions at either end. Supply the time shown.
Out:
9.48
